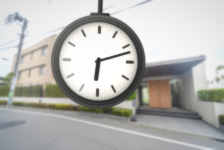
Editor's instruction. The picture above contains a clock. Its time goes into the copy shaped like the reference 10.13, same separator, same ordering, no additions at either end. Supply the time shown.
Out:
6.12
